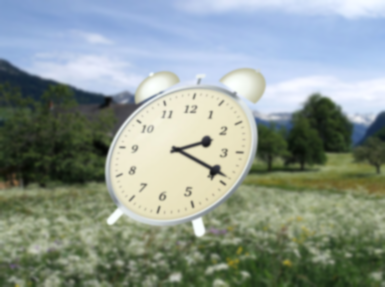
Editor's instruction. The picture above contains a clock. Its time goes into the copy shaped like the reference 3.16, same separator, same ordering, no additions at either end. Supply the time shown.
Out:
2.19
